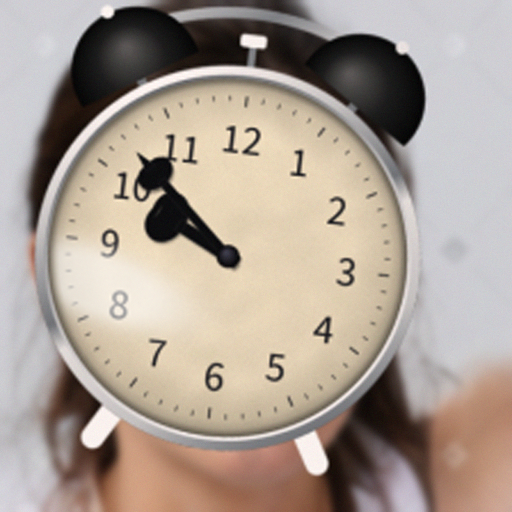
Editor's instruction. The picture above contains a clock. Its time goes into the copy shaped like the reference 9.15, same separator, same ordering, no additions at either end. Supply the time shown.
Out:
9.52
